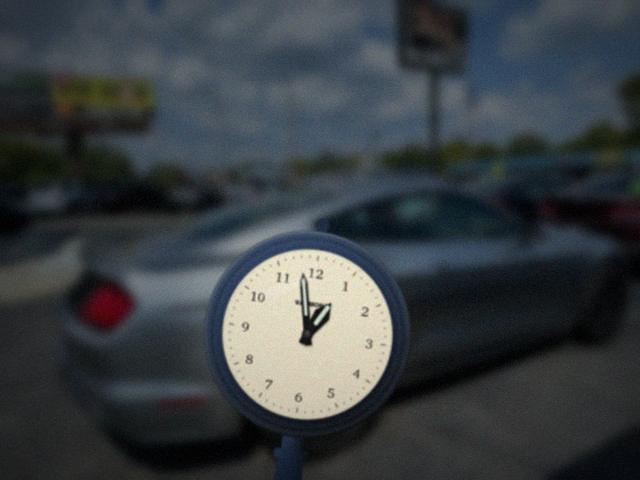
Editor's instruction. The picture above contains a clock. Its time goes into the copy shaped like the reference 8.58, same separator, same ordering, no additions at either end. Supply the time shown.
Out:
12.58
